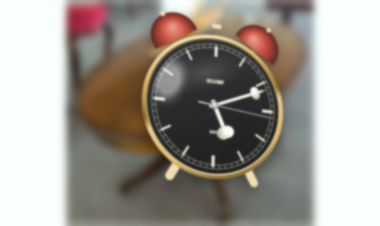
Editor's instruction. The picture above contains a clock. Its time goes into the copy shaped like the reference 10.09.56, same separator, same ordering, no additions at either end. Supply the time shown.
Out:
5.11.16
